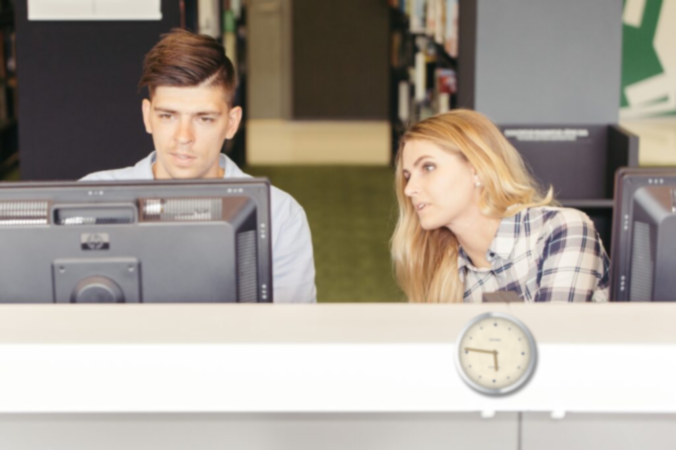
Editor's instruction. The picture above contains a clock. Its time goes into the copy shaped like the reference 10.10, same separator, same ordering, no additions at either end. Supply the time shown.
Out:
5.46
